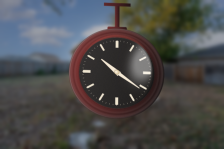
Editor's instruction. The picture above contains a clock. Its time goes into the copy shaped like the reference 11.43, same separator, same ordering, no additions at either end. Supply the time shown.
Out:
10.21
